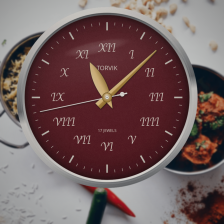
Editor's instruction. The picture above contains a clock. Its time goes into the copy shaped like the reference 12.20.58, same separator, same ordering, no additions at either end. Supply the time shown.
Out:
11.07.43
